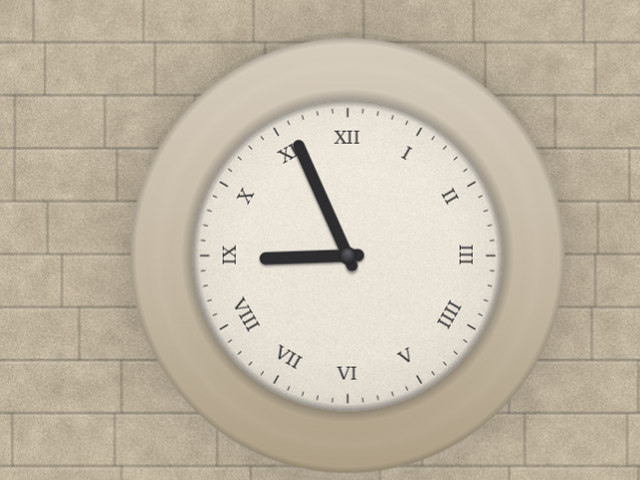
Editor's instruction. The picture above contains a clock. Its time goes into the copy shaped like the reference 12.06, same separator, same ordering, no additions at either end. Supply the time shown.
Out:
8.56
